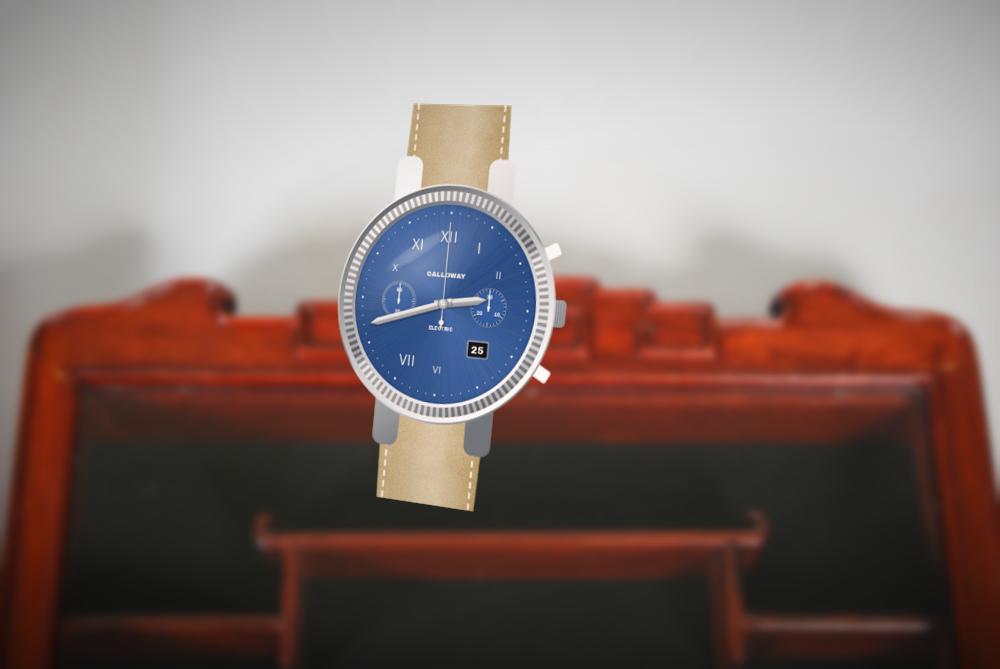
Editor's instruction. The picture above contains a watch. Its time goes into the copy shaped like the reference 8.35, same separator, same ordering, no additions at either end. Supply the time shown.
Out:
2.42
